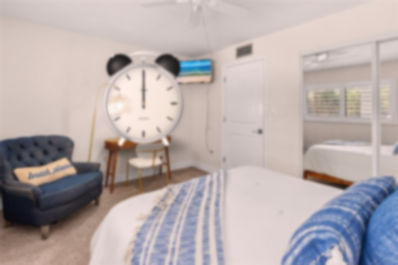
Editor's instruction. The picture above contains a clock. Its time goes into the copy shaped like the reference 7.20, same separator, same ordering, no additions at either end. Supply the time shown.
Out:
12.00
